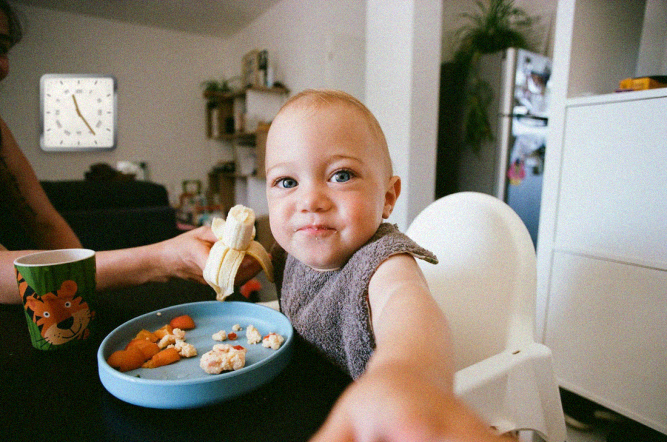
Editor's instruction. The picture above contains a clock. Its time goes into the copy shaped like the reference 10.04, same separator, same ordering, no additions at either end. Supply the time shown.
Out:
11.24
